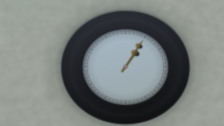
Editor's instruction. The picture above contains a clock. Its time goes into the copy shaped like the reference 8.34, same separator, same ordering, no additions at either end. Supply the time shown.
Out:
1.05
